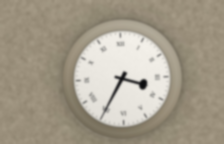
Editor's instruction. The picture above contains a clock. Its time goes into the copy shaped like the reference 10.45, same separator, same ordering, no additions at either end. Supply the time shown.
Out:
3.35
